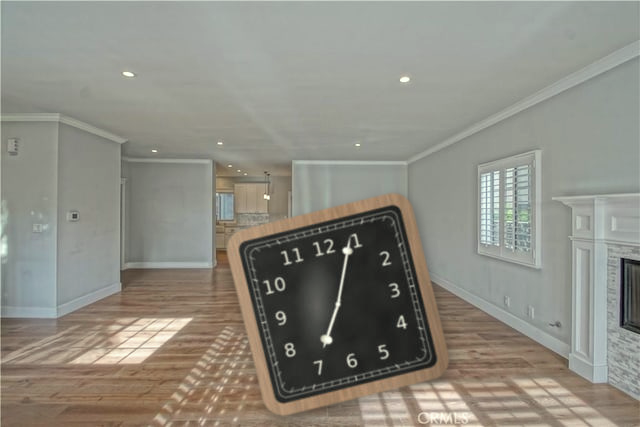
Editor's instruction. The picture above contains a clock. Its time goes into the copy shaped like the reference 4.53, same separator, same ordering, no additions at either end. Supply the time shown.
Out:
7.04
